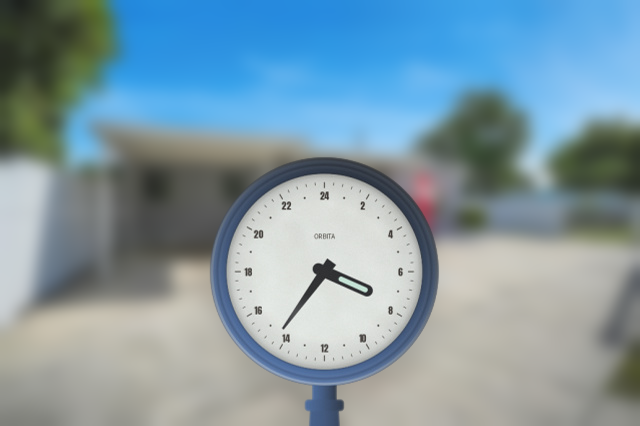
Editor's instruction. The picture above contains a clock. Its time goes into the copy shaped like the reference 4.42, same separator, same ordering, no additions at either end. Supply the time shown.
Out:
7.36
